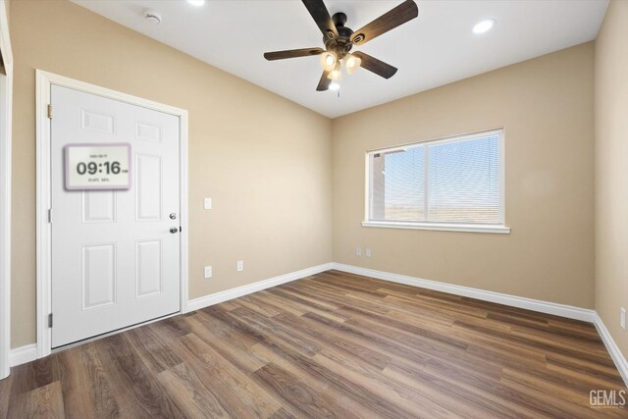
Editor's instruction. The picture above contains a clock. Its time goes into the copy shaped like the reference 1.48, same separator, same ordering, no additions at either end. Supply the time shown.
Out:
9.16
